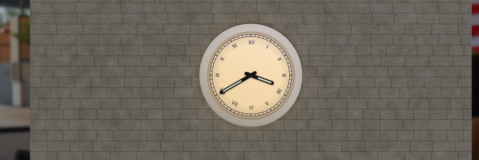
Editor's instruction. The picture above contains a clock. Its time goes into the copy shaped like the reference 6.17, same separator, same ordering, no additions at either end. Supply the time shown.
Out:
3.40
